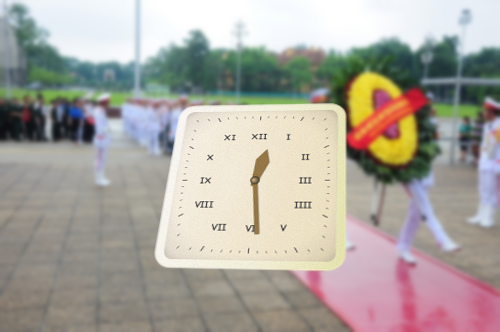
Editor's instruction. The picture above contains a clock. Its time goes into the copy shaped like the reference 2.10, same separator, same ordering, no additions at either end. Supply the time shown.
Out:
12.29
